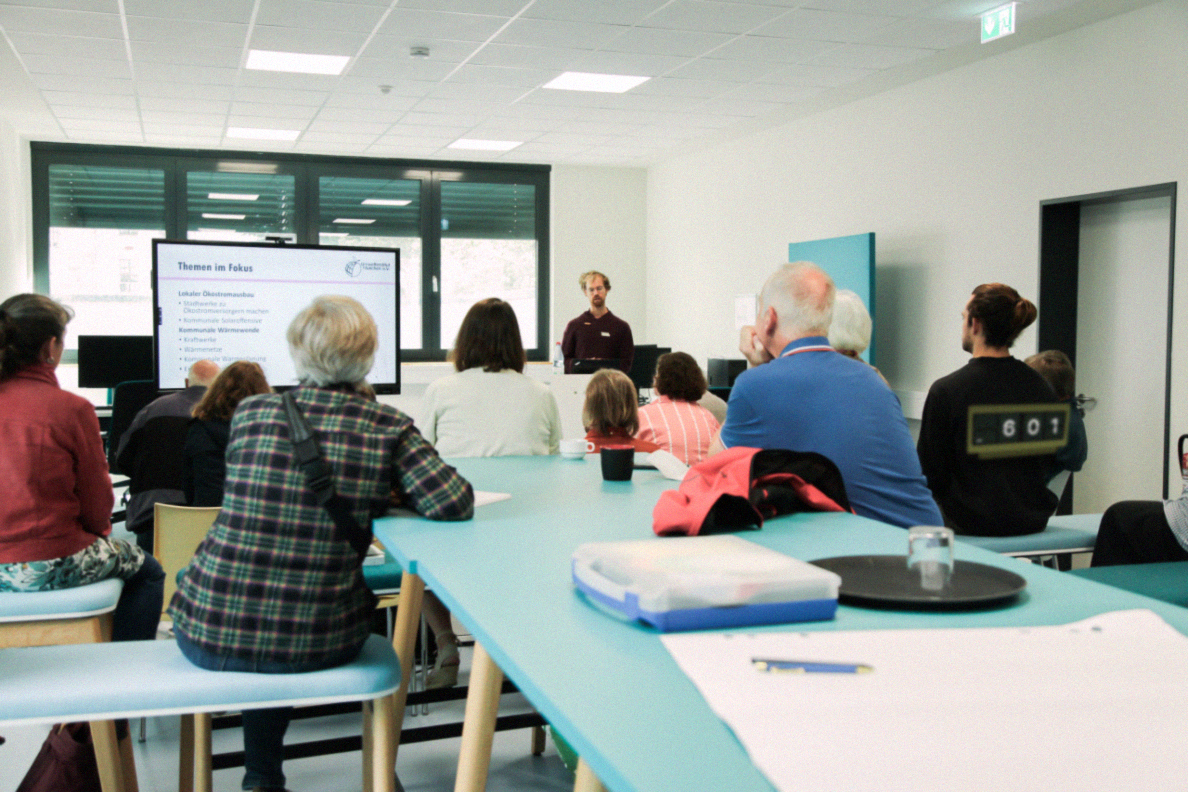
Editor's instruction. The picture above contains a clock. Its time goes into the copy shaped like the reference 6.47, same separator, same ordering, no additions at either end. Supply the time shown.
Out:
6.01
